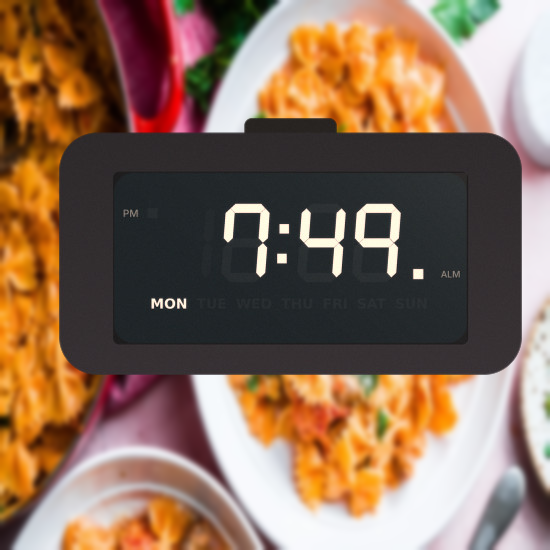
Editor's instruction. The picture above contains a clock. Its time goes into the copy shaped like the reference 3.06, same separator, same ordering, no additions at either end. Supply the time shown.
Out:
7.49
